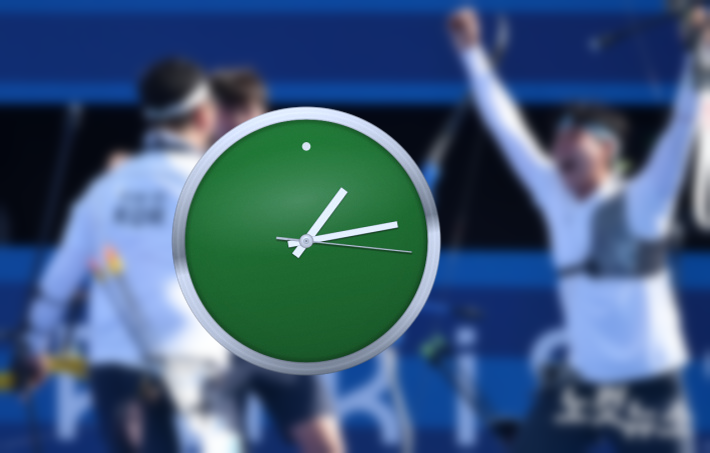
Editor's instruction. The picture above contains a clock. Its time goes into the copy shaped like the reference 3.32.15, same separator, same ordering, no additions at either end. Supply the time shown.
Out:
1.13.16
